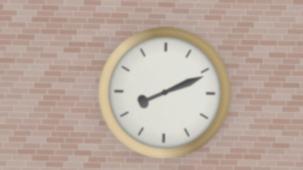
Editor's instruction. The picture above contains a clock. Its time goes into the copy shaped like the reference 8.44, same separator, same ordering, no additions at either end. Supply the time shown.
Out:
8.11
